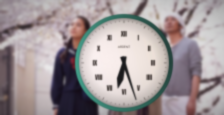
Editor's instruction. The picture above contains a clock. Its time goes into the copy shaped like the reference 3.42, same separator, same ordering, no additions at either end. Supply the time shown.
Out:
6.27
